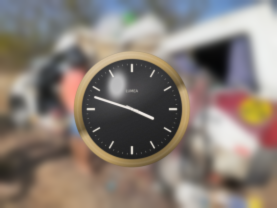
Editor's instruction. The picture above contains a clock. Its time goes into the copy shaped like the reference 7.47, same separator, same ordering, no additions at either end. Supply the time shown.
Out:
3.48
